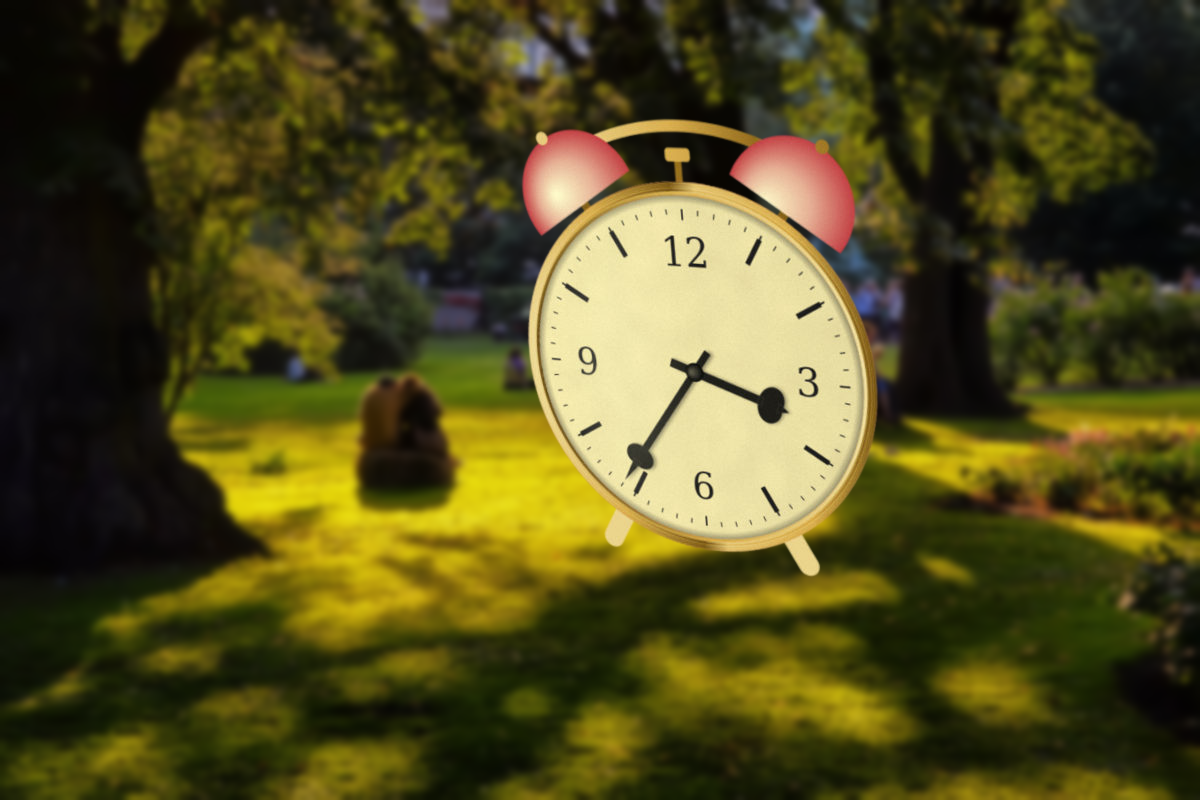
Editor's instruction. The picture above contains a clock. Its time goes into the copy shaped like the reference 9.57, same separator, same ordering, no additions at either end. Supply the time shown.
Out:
3.36
